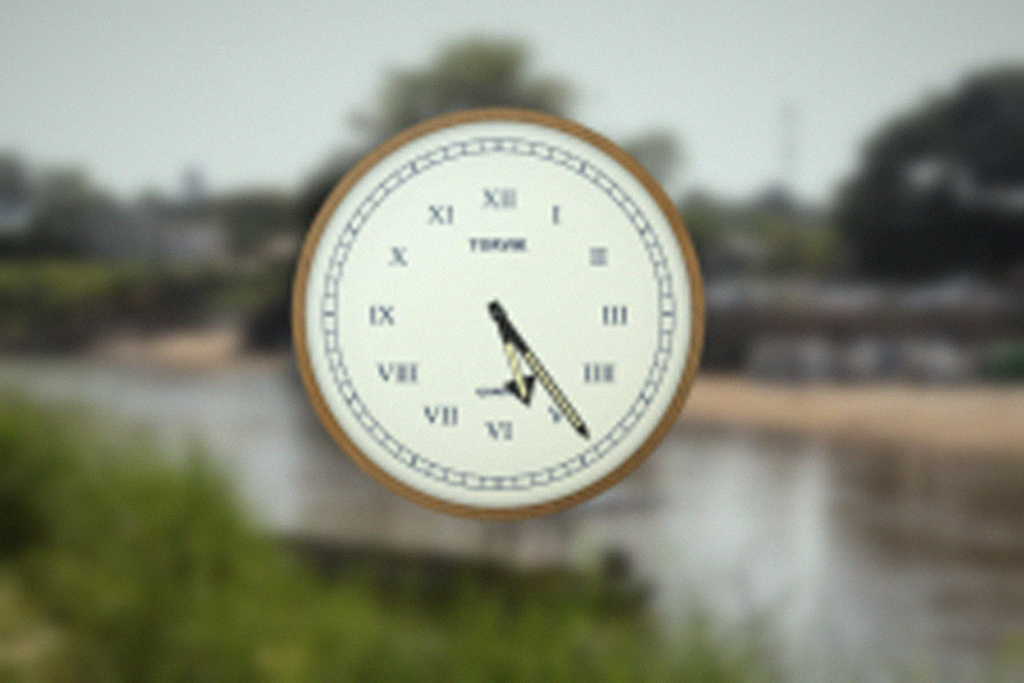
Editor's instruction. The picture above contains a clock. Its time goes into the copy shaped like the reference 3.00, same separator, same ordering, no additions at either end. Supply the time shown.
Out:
5.24
